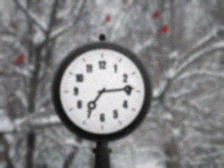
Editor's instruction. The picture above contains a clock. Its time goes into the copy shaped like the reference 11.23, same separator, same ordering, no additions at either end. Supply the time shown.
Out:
7.14
